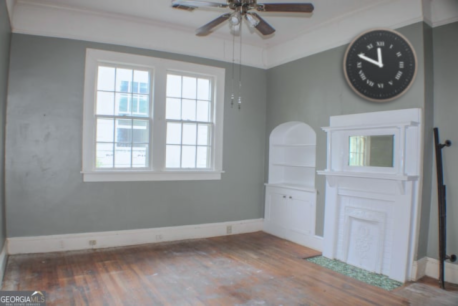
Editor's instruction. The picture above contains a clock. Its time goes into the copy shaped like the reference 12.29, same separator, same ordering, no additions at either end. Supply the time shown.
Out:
11.49
